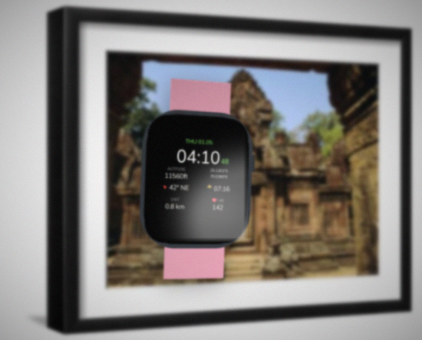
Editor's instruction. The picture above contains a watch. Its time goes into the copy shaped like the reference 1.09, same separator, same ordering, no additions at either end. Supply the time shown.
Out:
4.10
